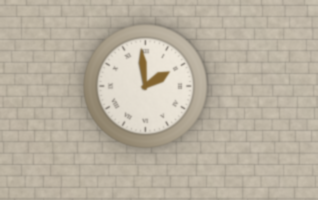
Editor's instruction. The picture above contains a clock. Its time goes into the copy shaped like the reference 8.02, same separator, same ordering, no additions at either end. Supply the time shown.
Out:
1.59
